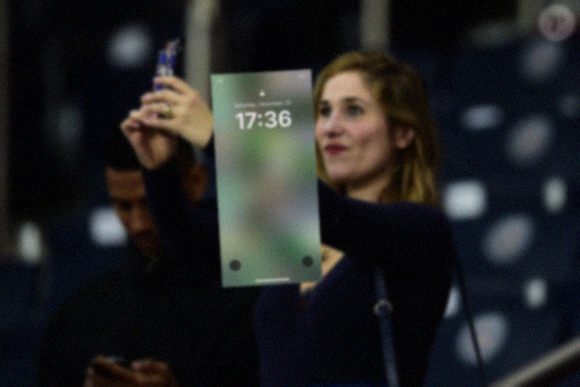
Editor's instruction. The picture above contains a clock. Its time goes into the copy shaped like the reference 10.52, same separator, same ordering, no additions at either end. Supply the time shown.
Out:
17.36
